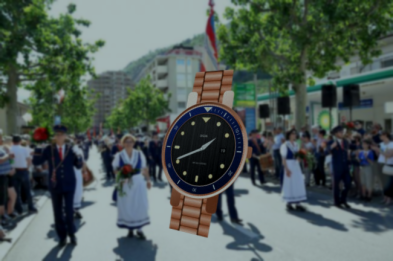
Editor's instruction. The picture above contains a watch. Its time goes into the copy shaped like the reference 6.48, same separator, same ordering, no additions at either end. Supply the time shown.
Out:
1.41
